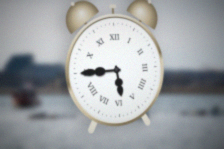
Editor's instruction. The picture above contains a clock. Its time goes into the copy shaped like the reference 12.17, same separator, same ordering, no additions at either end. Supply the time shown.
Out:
5.45
